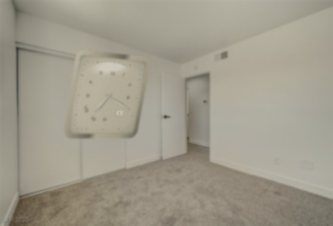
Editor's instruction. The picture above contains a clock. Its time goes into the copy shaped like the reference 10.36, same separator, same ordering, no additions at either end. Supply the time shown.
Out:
7.19
